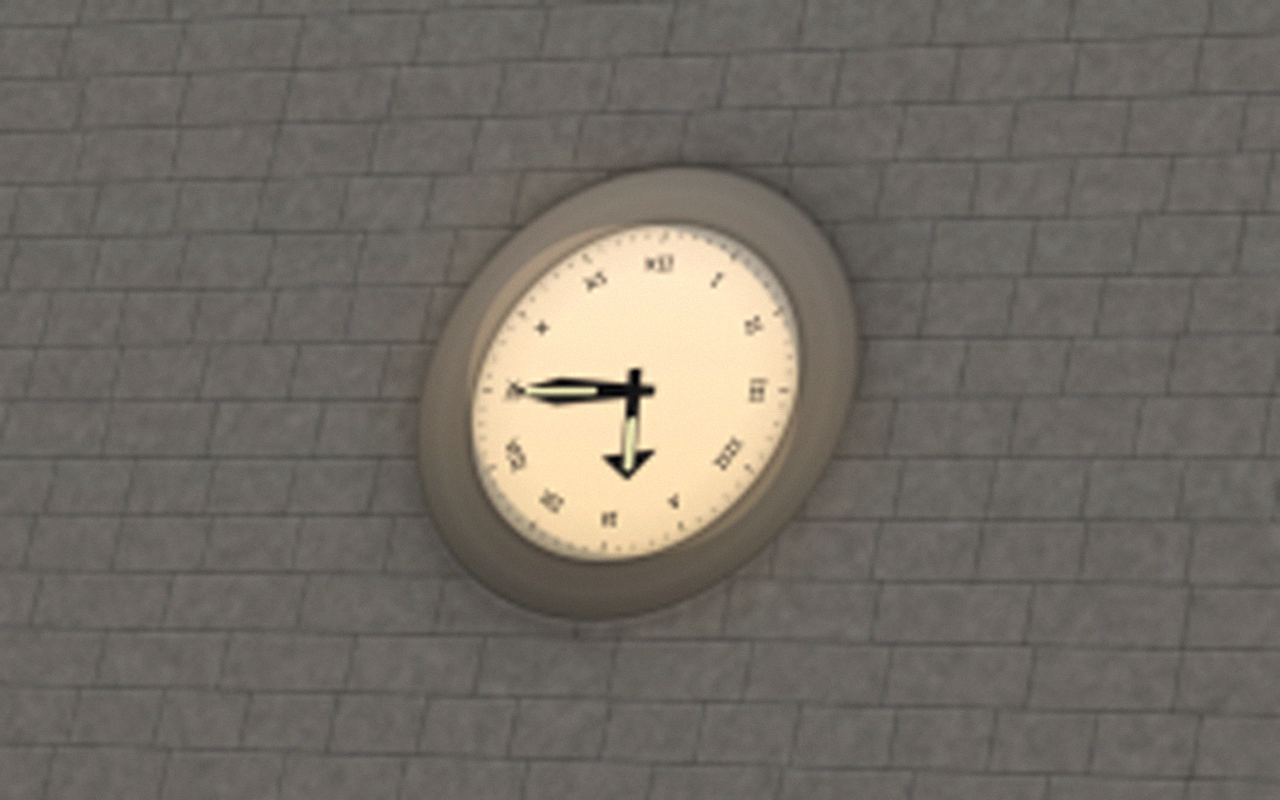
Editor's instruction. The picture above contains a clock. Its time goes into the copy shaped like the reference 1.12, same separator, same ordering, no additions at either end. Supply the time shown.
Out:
5.45
